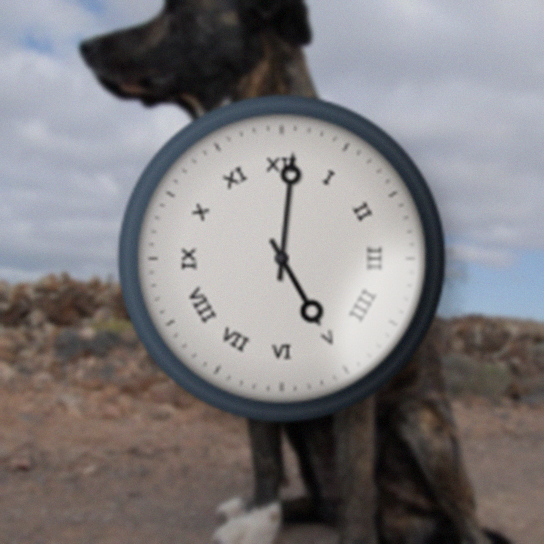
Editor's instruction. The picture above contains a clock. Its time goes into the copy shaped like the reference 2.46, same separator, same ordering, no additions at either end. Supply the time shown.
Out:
5.01
